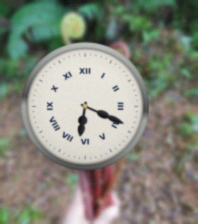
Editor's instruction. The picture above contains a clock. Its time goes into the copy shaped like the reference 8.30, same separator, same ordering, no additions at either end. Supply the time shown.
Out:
6.19
